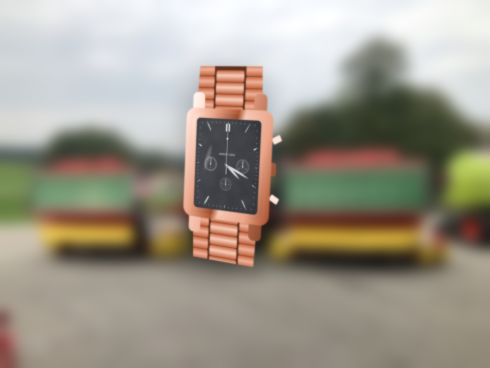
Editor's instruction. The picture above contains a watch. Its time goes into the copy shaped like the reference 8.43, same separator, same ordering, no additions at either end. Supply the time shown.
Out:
4.19
